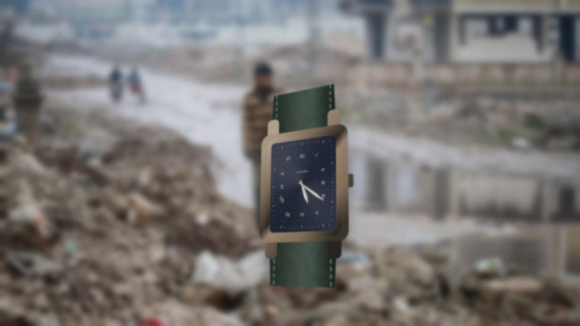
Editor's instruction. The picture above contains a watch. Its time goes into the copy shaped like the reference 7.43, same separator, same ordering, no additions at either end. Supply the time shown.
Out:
5.21
